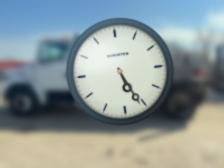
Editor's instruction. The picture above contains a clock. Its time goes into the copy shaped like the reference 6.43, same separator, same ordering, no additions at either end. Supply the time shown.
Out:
5.26
